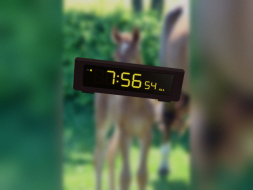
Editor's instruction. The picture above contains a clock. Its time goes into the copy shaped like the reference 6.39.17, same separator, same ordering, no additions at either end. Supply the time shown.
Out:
7.56.54
